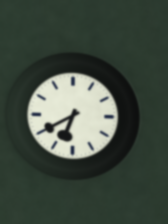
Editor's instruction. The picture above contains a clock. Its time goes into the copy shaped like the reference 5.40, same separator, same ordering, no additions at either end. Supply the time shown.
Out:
6.40
